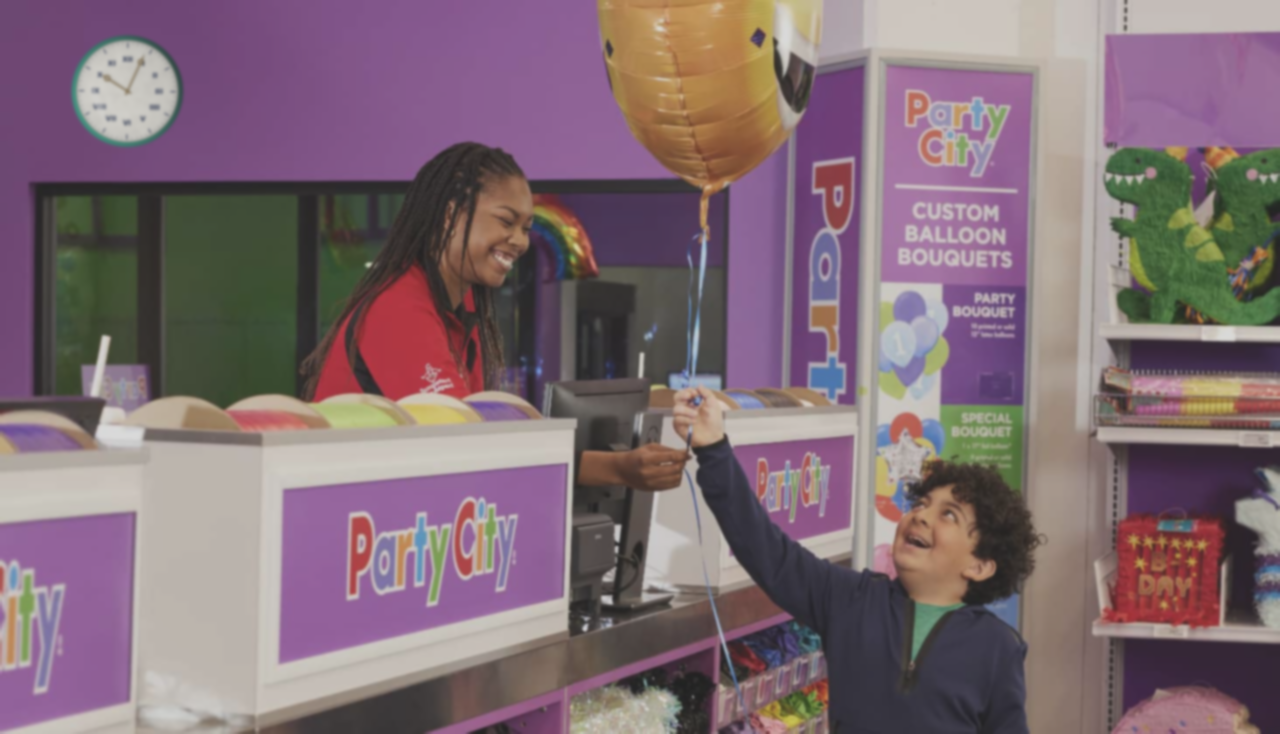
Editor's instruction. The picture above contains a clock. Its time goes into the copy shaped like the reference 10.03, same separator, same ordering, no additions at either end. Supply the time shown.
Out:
10.04
